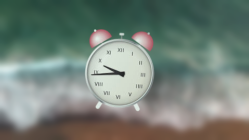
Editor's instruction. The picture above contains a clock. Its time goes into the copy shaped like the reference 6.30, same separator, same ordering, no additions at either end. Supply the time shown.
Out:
9.44
